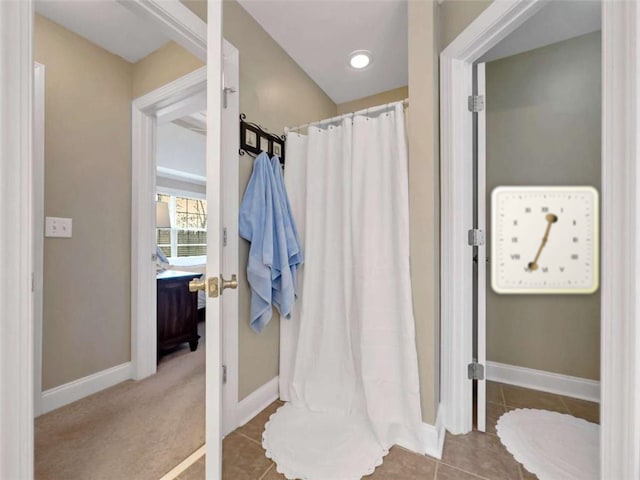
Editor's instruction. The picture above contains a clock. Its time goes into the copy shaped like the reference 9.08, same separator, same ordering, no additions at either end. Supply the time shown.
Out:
12.34
